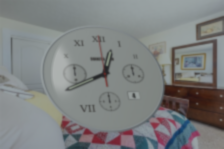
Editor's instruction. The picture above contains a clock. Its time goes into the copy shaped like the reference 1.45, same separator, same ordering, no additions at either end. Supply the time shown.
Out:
12.41
